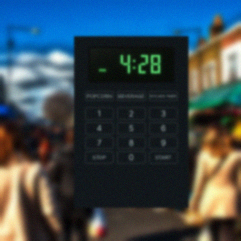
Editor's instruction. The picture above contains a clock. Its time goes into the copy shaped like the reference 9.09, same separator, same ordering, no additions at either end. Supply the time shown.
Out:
4.28
